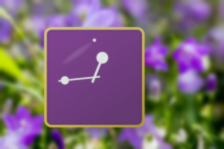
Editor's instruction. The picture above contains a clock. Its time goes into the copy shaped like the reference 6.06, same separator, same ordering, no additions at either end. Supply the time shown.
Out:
12.44
